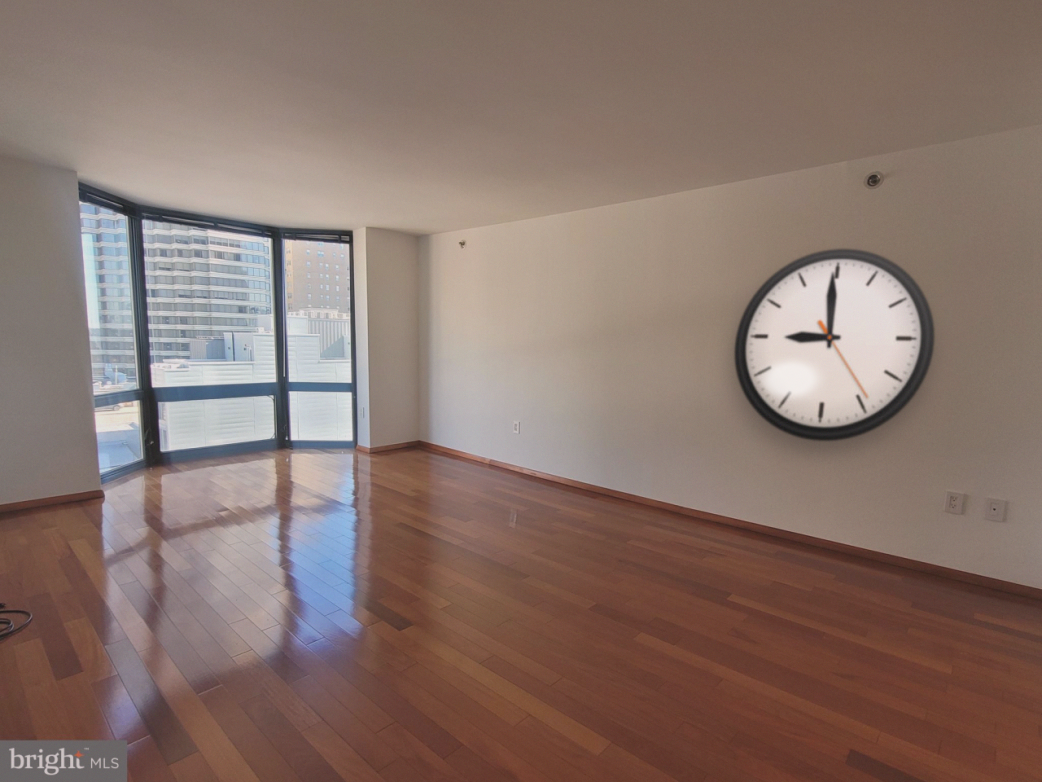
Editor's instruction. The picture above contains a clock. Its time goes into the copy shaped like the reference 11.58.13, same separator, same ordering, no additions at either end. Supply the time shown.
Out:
8.59.24
